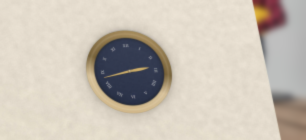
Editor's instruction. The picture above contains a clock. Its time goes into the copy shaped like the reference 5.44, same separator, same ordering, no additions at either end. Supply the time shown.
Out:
2.43
